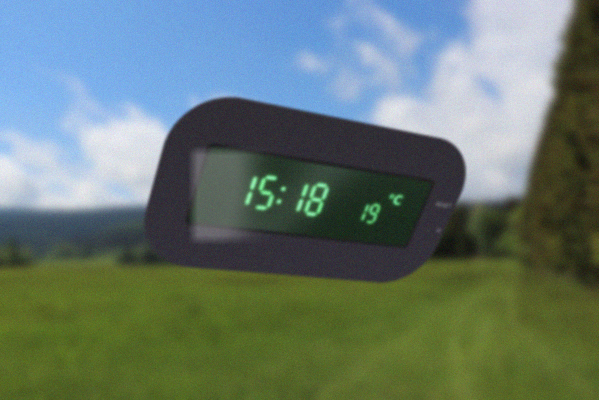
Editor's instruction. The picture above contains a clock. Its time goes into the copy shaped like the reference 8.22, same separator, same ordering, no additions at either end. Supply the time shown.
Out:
15.18
